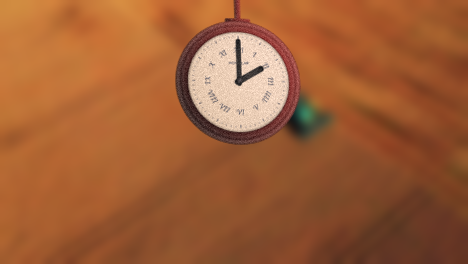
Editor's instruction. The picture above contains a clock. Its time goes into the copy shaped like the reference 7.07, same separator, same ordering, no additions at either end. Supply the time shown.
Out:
2.00
